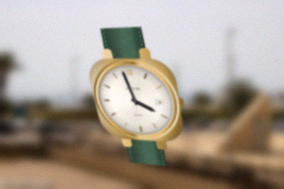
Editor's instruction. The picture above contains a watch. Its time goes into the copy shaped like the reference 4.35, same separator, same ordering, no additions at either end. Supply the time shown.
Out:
3.58
